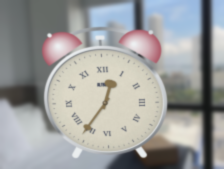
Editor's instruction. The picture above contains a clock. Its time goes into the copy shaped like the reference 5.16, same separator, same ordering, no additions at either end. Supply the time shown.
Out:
12.36
